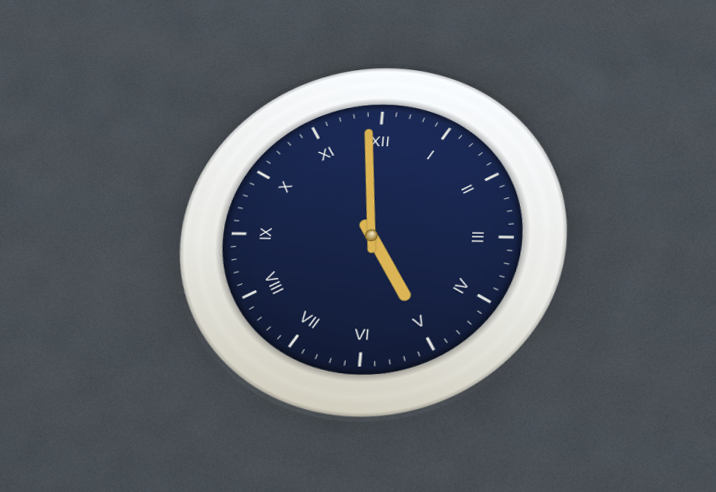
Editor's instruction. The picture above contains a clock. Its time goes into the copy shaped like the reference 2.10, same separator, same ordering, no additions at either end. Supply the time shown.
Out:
4.59
